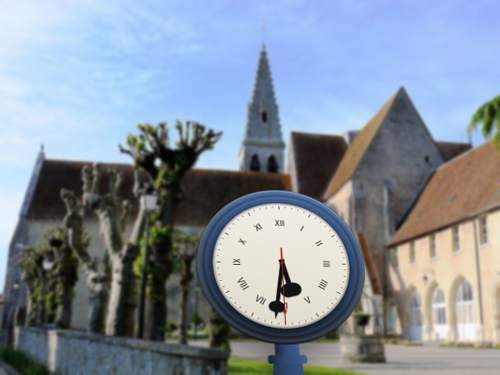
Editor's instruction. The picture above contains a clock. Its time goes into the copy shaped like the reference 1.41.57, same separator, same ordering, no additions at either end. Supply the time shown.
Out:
5.31.30
